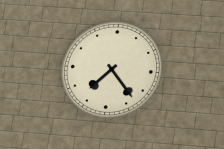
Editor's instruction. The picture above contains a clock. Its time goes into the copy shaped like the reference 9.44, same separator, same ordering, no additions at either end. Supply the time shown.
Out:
7.23
